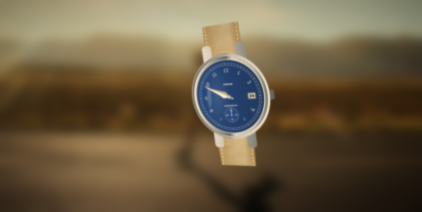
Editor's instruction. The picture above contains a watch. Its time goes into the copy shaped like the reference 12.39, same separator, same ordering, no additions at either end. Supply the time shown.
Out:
9.49
